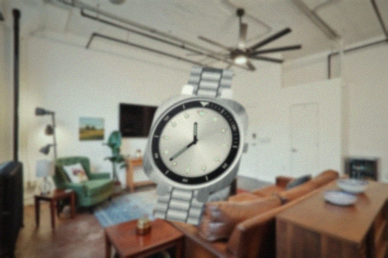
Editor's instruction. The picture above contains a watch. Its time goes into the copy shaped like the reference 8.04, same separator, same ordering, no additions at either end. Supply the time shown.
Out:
11.37
